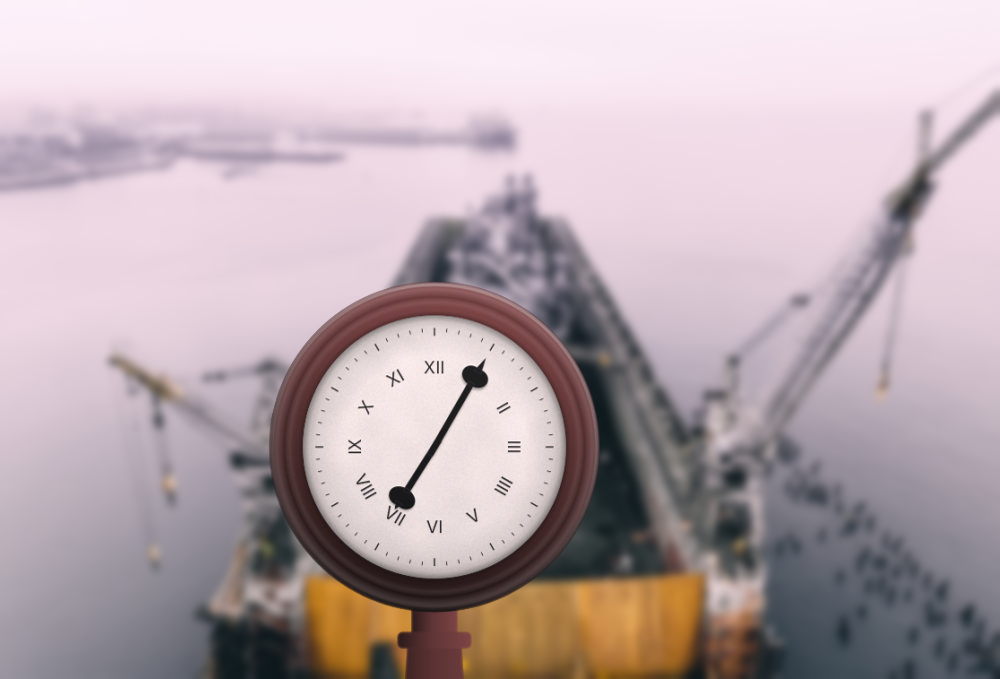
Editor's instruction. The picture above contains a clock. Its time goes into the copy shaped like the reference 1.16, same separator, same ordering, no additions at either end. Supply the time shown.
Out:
7.05
